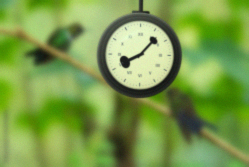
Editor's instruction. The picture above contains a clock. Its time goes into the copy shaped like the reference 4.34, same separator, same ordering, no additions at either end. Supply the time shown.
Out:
8.07
